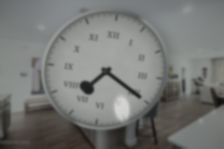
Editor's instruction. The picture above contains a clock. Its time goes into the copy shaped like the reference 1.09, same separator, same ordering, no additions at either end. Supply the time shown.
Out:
7.20
